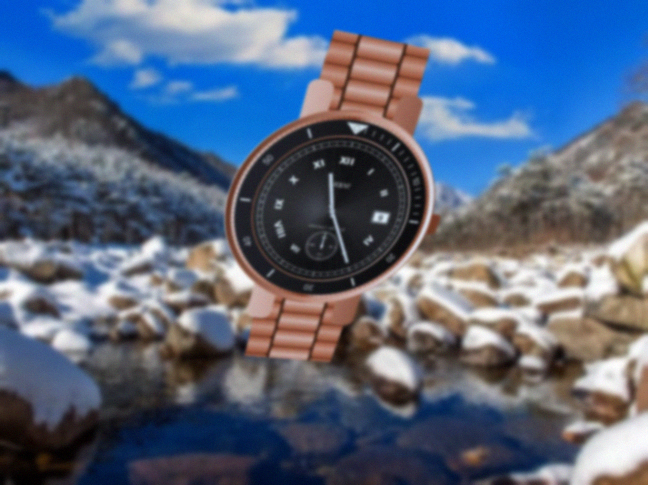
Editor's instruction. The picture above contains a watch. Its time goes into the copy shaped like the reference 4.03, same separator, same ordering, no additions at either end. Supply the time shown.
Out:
11.25
